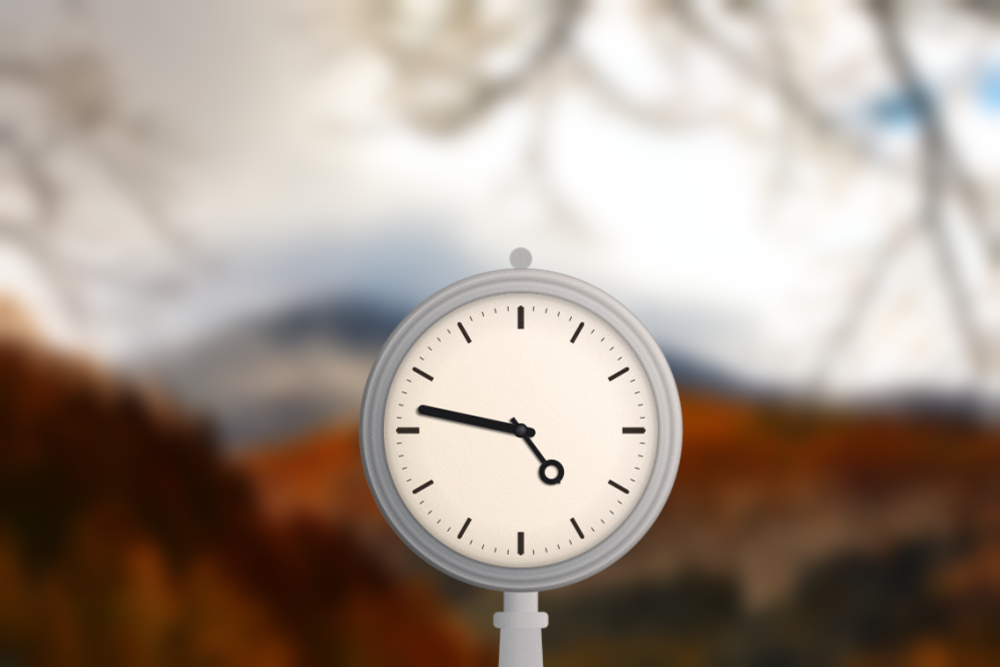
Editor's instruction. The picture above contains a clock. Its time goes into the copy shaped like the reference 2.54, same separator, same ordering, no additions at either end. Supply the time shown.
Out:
4.47
